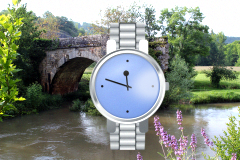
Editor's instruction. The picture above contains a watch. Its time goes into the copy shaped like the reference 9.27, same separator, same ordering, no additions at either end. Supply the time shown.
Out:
11.48
